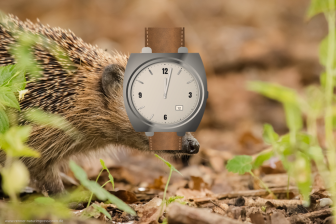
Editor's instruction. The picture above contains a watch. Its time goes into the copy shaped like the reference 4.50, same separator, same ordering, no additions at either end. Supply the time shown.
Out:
12.02
